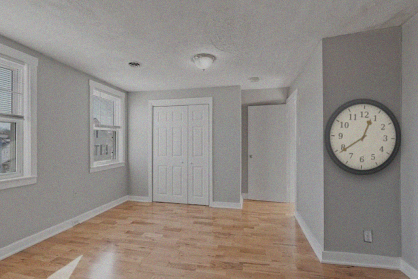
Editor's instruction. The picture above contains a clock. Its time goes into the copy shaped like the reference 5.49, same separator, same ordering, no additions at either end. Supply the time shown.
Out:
12.39
